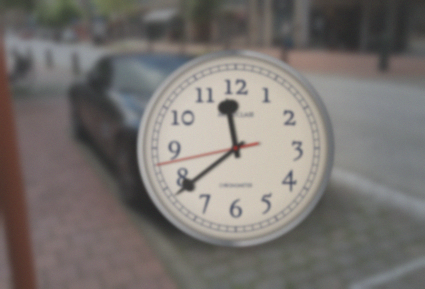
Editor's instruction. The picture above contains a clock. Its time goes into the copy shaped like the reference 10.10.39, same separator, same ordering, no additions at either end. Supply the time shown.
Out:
11.38.43
